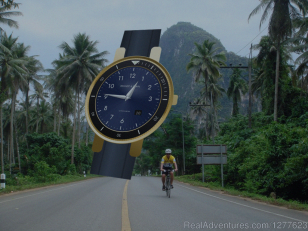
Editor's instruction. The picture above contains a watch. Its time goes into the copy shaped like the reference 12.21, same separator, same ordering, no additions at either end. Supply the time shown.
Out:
12.46
